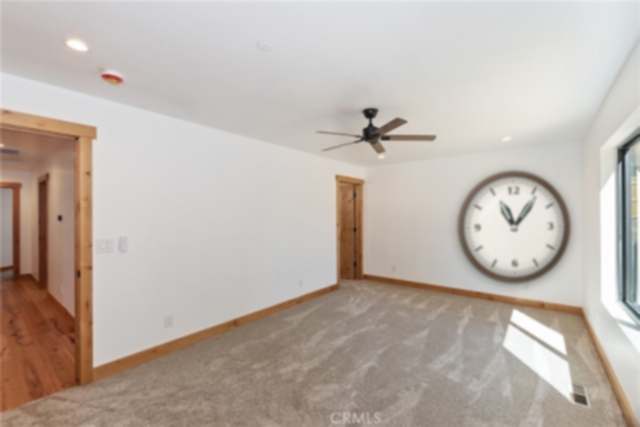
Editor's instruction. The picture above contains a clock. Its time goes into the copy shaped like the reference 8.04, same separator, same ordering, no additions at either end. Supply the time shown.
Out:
11.06
